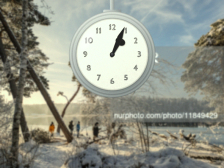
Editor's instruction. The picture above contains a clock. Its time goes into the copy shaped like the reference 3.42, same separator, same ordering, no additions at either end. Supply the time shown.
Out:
1.04
